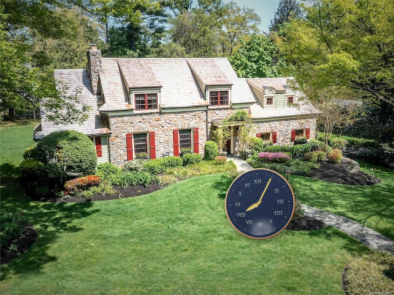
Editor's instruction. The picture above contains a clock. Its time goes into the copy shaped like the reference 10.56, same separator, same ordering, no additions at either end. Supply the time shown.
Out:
8.05
